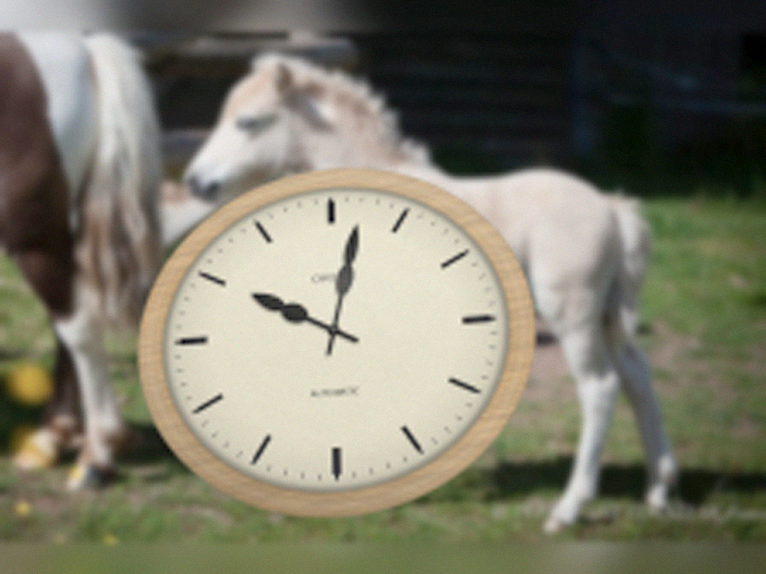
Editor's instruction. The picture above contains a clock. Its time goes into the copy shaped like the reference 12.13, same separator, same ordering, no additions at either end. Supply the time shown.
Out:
10.02
